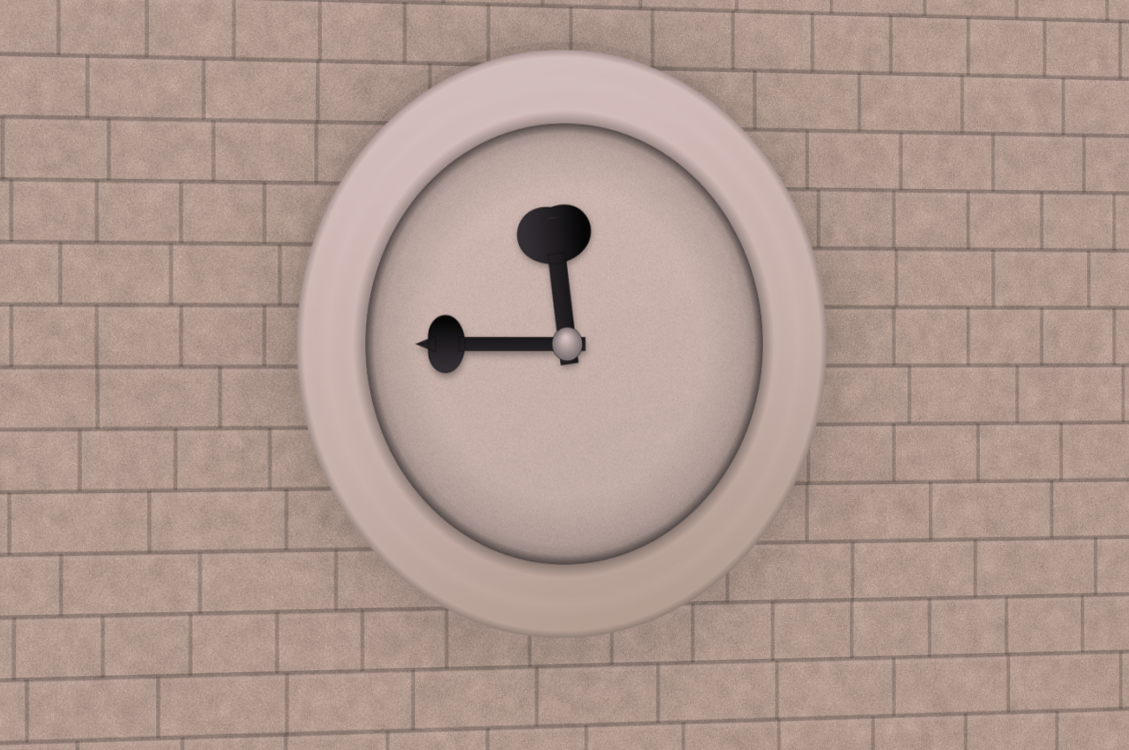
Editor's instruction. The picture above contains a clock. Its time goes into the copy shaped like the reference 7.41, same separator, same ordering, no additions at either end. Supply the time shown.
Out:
11.45
